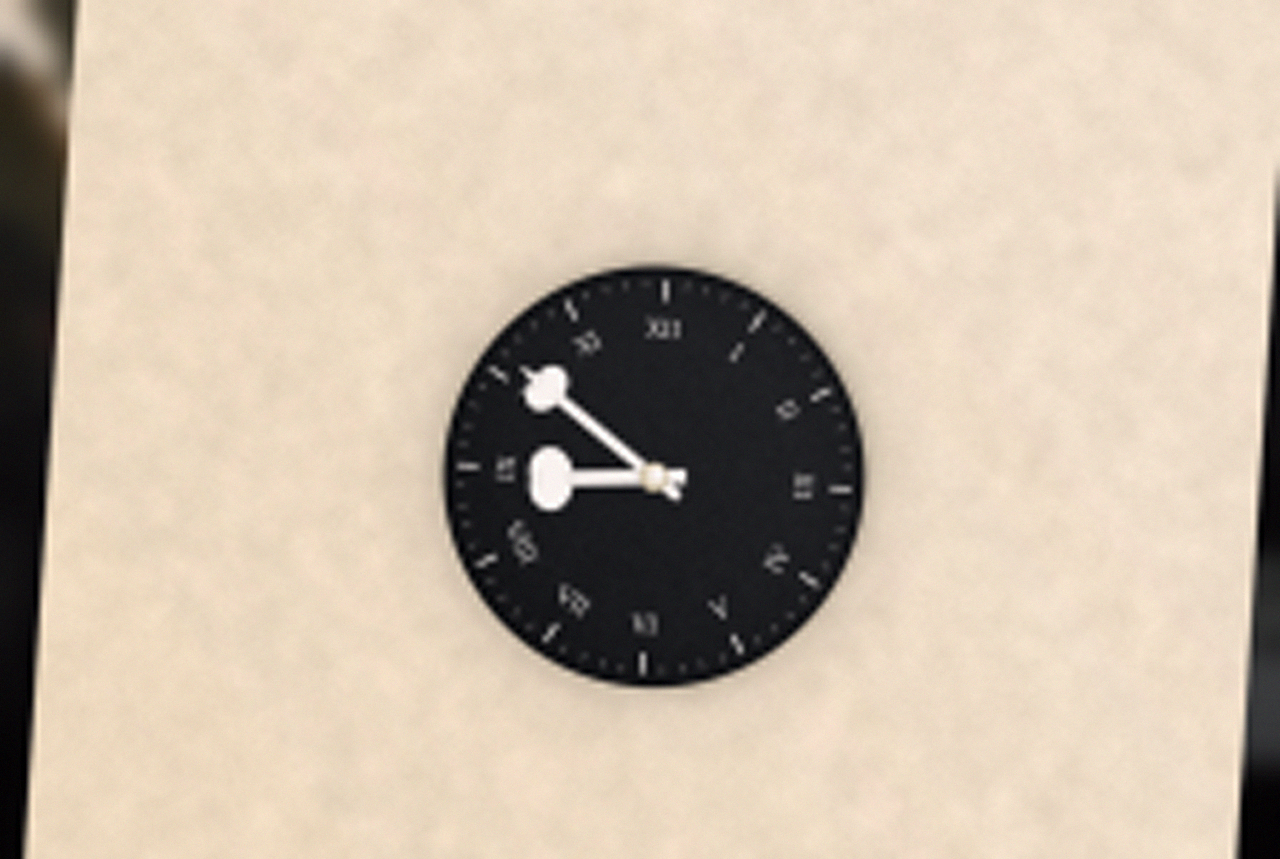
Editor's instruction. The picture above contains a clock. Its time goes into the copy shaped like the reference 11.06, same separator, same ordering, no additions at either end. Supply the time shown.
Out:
8.51
